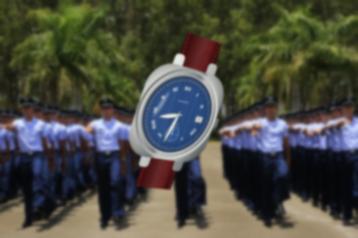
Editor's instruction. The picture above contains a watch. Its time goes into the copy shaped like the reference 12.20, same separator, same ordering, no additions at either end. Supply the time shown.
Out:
8.32
